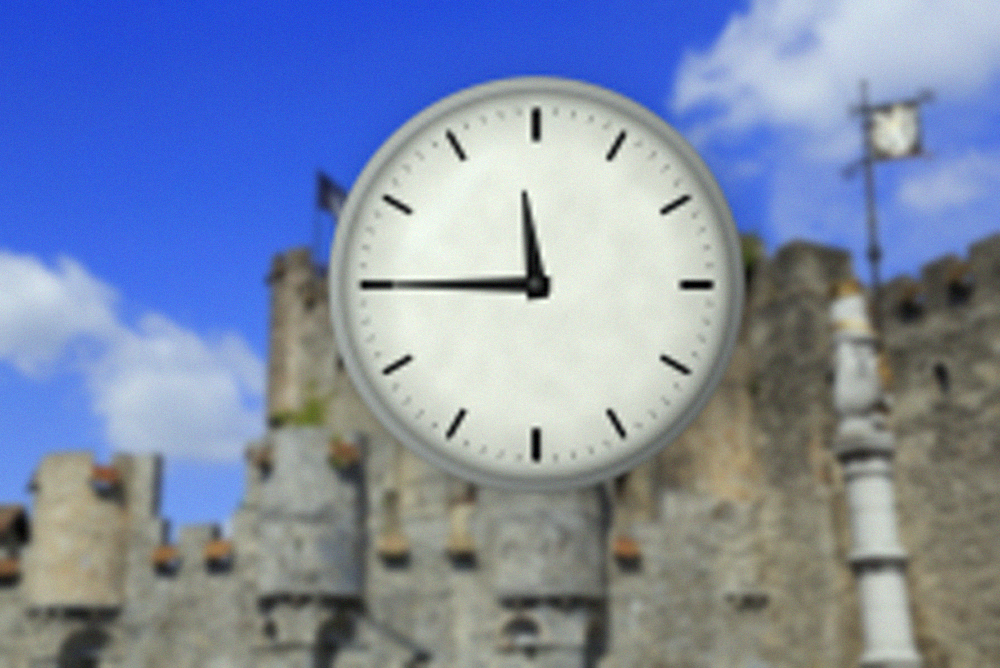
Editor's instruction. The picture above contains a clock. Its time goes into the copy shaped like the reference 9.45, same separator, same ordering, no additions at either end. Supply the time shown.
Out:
11.45
